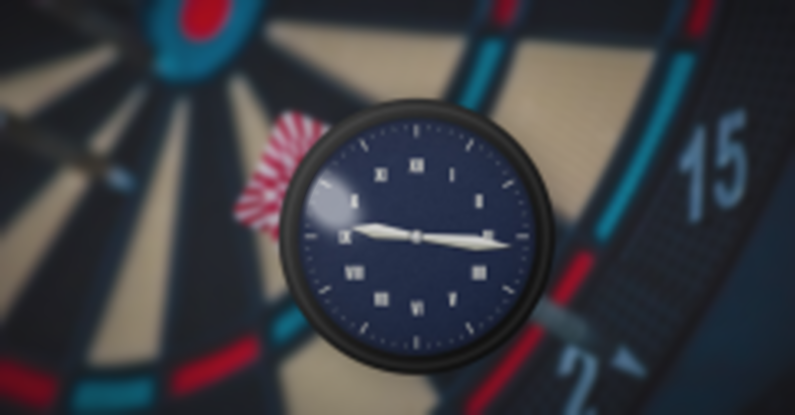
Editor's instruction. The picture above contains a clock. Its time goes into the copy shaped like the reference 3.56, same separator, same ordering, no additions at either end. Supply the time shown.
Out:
9.16
